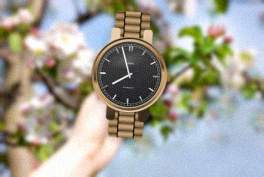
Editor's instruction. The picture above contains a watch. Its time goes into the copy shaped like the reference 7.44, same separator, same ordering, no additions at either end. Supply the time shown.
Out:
7.57
